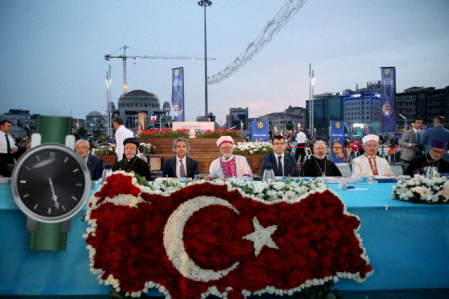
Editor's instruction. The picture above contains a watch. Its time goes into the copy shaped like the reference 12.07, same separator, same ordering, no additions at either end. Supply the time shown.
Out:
5.27
